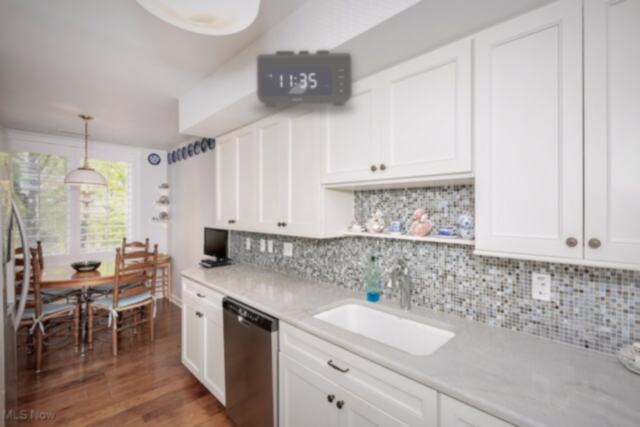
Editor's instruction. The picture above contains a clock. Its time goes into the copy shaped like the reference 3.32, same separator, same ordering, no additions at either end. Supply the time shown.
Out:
11.35
